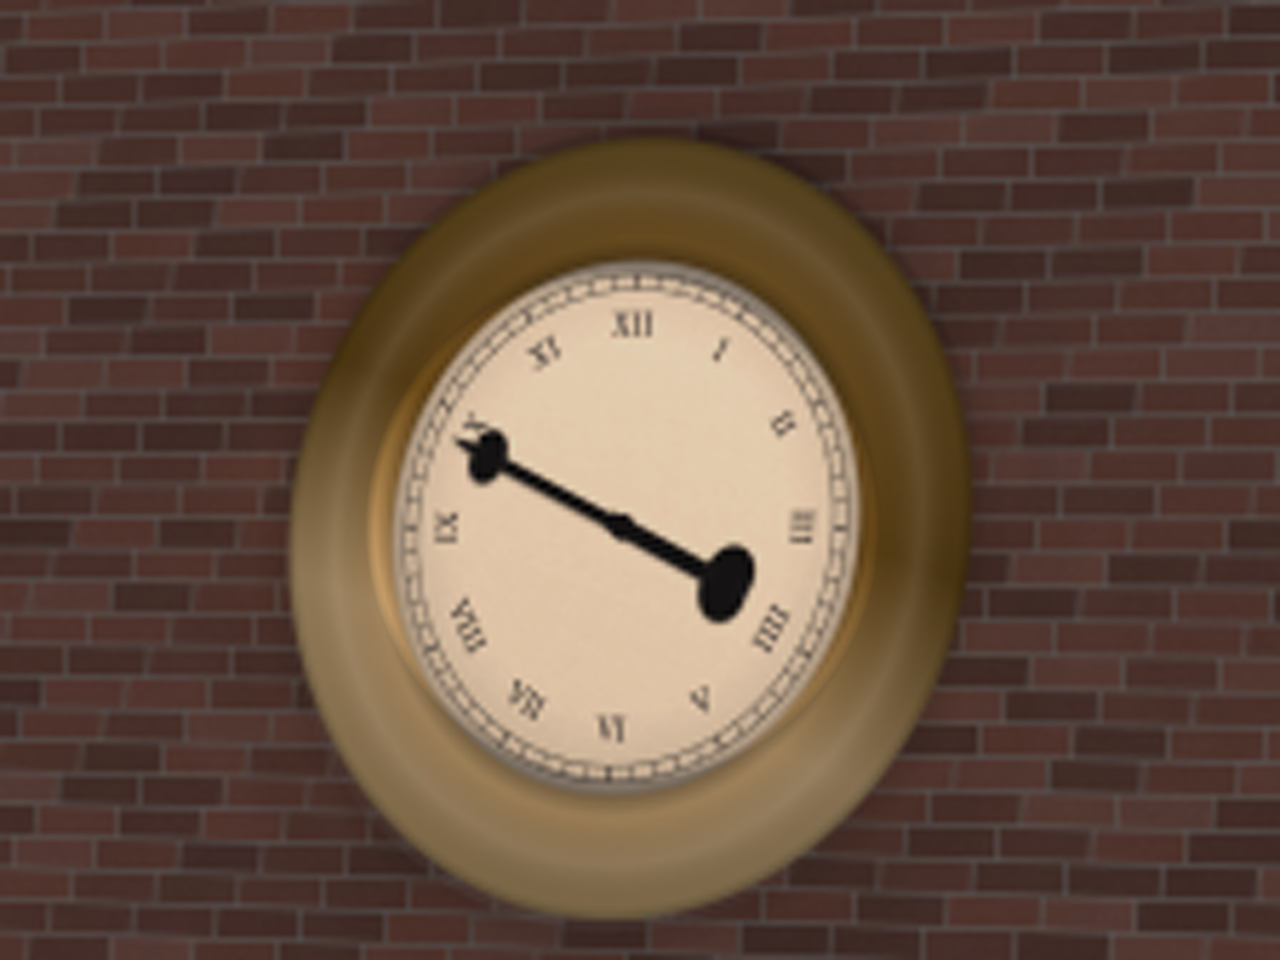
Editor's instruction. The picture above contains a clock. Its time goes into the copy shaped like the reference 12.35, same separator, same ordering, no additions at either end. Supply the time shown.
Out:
3.49
